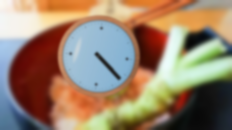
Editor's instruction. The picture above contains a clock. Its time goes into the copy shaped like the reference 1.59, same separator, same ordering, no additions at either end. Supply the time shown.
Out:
4.22
